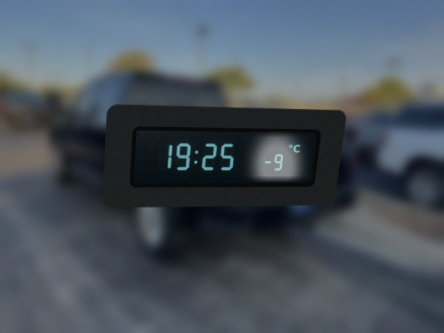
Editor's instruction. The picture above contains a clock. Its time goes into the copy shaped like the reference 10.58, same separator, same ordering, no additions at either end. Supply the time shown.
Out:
19.25
